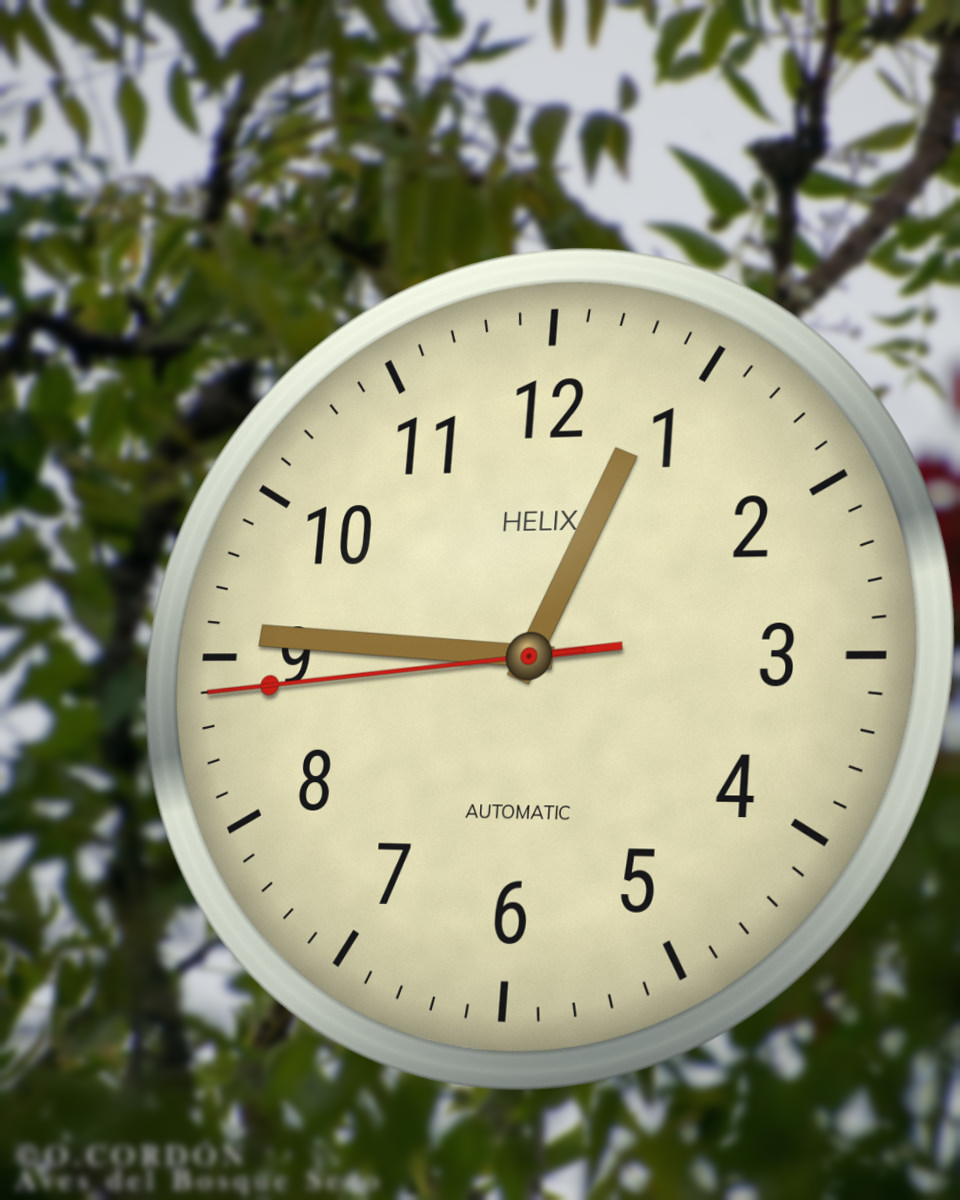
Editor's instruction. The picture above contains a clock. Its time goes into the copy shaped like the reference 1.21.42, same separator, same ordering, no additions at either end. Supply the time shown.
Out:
12.45.44
